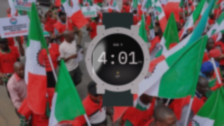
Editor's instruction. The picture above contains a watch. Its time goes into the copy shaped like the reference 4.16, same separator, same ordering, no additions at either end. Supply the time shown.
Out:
4.01
